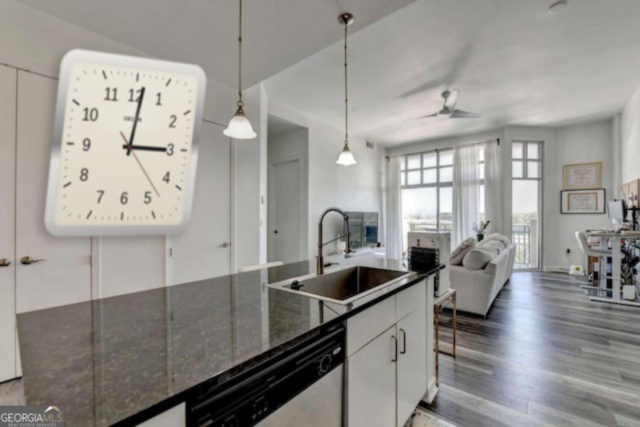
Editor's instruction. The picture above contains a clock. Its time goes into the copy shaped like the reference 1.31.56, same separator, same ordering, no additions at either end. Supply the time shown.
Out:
3.01.23
